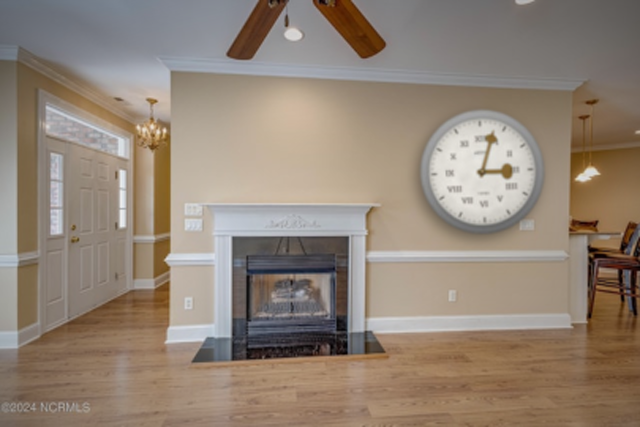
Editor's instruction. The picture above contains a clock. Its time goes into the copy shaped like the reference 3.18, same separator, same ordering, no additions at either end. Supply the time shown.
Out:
3.03
